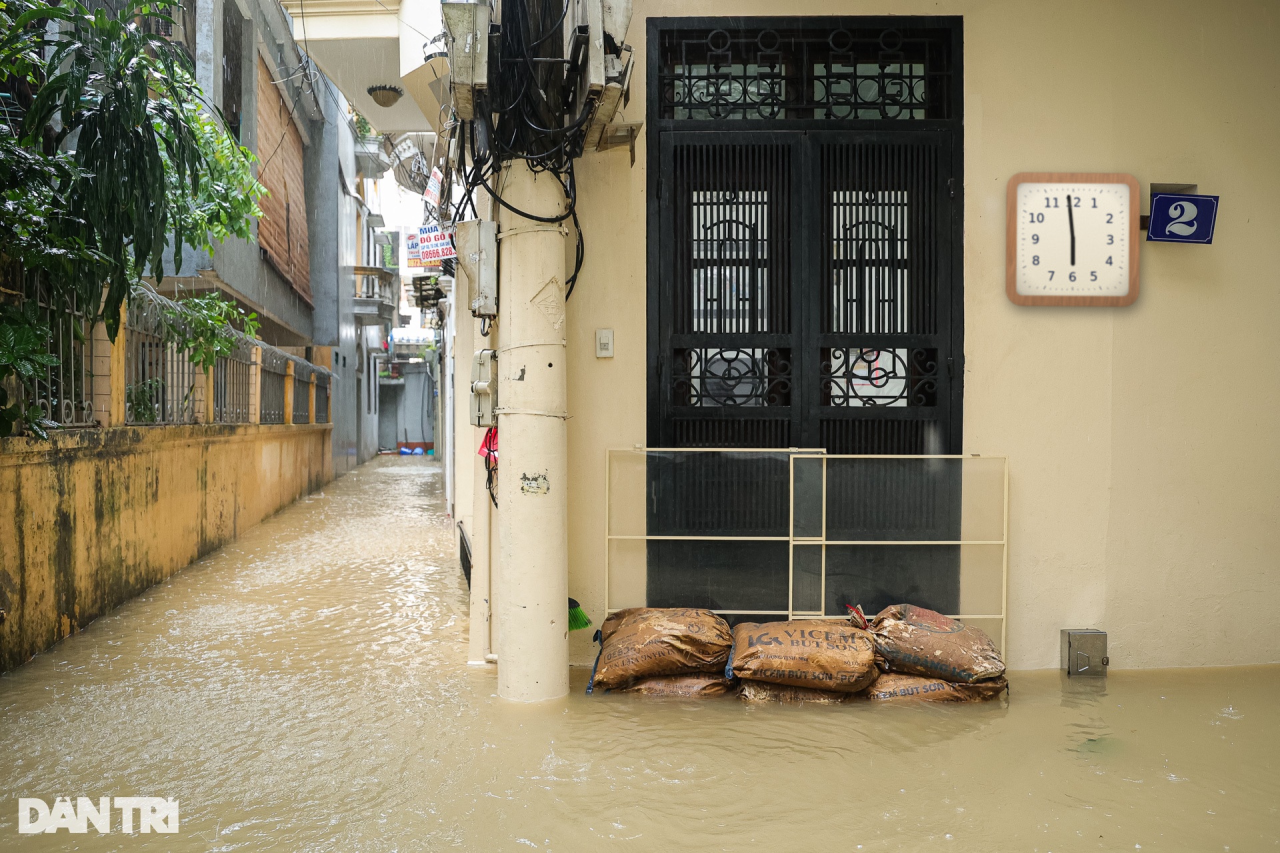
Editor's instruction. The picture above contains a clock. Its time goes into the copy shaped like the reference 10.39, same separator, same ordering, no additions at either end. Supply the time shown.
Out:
5.59
